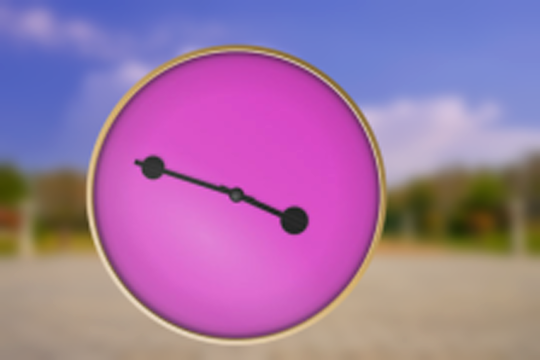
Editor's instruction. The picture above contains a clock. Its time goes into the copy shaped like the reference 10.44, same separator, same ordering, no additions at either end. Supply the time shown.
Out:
3.48
